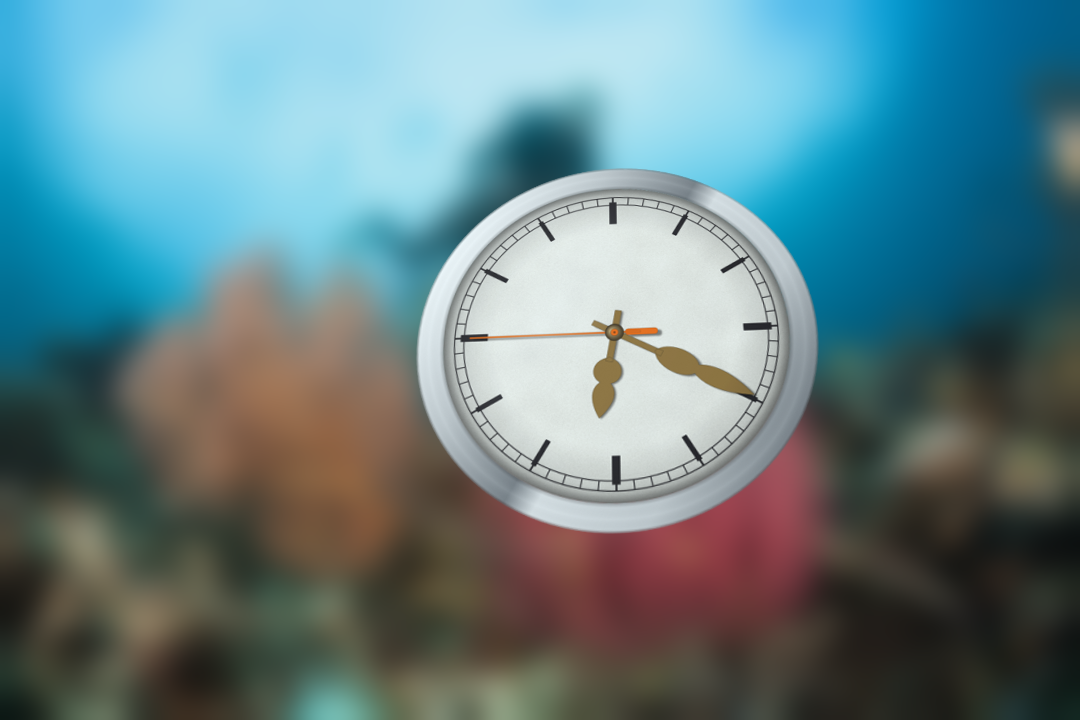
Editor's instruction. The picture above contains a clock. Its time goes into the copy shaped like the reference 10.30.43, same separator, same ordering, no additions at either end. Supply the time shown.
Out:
6.19.45
